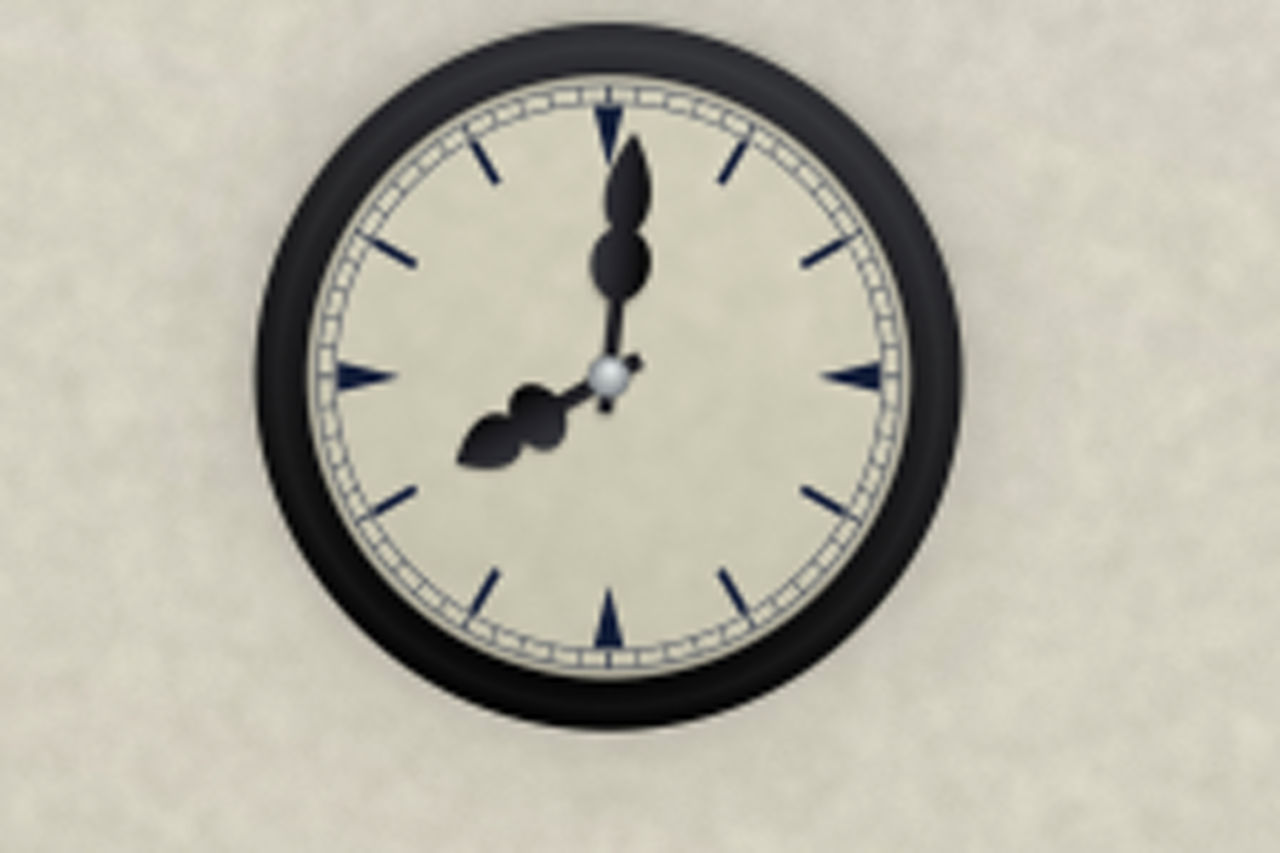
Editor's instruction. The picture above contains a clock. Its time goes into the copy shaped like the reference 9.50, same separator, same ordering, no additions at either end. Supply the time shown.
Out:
8.01
